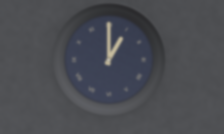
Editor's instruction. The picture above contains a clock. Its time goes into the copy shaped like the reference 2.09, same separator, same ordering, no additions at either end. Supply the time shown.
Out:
1.00
